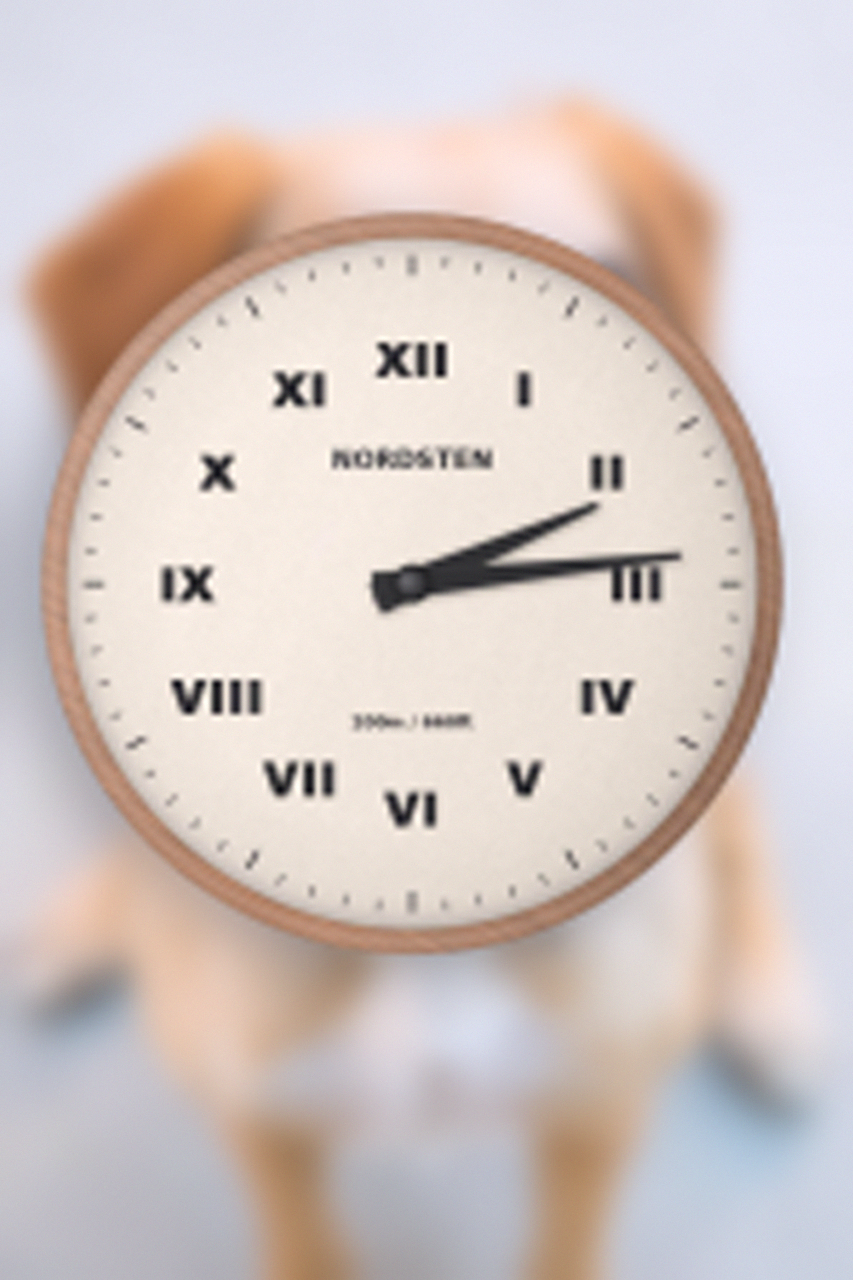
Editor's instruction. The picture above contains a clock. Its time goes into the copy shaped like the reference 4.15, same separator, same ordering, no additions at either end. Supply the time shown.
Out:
2.14
